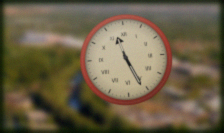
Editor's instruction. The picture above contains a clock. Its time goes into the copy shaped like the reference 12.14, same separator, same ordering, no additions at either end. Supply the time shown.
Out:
11.26
